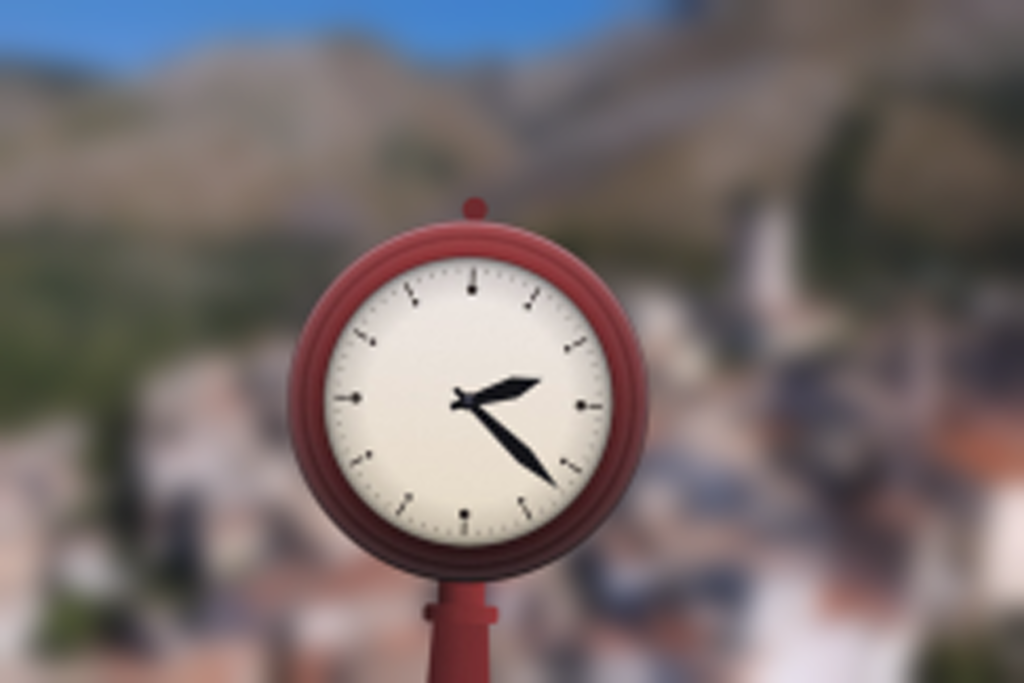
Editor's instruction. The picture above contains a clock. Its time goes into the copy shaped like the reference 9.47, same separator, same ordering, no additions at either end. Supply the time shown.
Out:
2.22
